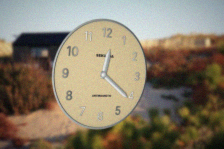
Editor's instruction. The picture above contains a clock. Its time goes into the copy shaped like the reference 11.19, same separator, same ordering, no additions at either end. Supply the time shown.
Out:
12.21
